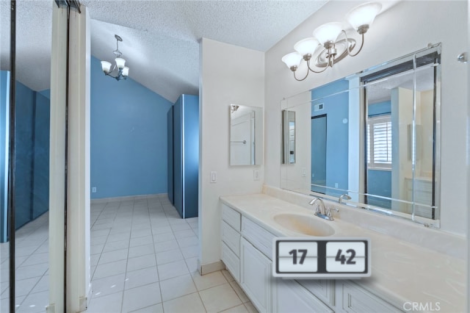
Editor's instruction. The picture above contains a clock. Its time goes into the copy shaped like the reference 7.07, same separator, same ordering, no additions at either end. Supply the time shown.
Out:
17.42
